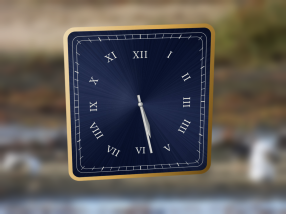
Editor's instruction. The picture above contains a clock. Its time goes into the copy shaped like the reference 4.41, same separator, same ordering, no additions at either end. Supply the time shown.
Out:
5.28
